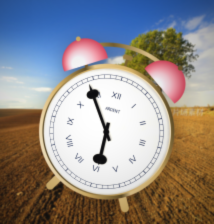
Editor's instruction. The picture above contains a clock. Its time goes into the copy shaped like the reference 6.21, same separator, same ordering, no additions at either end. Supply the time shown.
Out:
5.54
